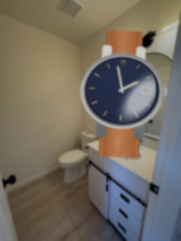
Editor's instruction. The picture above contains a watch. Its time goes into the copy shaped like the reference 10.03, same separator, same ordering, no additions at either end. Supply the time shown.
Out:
1.58
